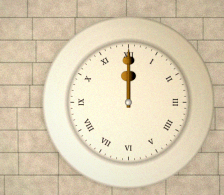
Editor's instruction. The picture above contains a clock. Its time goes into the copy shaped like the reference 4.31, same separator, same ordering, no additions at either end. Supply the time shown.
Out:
12.00
